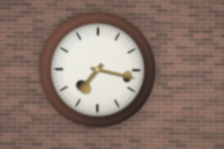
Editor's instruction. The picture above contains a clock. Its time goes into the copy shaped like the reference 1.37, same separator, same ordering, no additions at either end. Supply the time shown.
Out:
7.17
